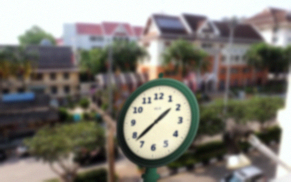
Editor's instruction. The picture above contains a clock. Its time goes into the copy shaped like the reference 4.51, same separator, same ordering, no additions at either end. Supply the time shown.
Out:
1.38
